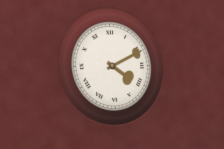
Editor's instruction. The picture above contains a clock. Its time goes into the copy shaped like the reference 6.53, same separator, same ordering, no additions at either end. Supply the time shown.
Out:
4.11
